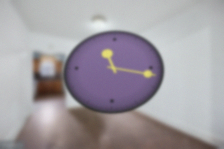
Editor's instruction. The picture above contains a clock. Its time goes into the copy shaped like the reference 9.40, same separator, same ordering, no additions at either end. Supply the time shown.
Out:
11.17
